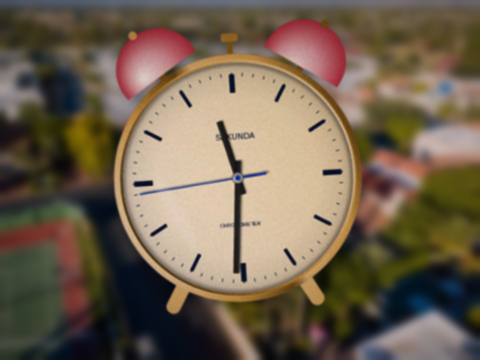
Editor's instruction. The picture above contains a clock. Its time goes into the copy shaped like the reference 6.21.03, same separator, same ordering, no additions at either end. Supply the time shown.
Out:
11.30.44
